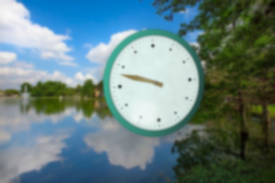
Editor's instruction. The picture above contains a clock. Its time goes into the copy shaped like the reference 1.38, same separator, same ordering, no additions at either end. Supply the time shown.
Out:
9.48
